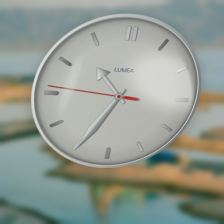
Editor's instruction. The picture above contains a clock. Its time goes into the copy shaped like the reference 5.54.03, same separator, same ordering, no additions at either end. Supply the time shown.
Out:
10.34.46
